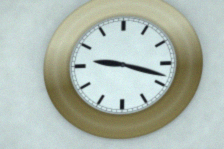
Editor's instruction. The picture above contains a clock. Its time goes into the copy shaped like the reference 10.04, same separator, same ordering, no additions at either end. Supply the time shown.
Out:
9.18
